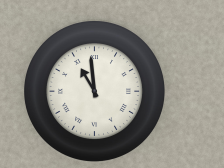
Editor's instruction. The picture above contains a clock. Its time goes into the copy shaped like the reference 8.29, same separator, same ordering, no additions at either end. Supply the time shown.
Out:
10.59
